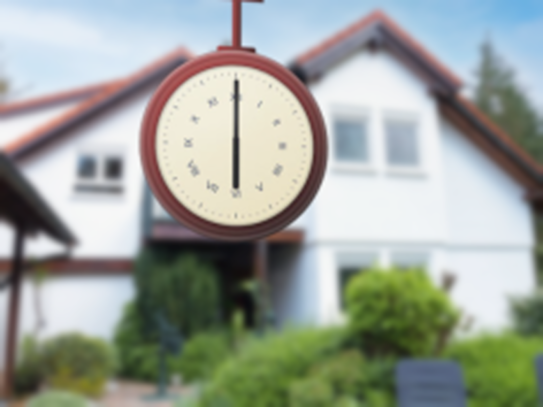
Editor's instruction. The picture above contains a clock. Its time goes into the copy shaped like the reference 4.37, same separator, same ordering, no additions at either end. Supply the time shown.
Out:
6.00
